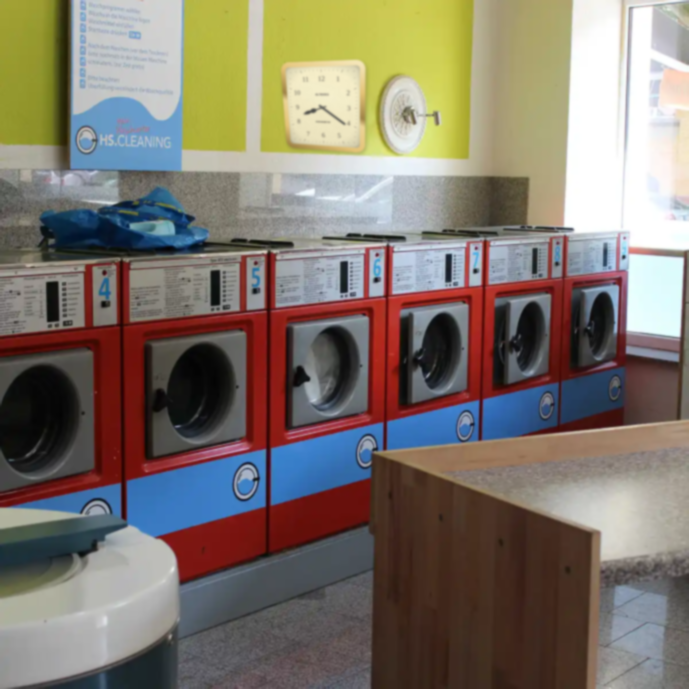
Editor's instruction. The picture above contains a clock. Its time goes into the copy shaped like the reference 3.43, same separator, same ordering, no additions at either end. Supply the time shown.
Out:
8.21
